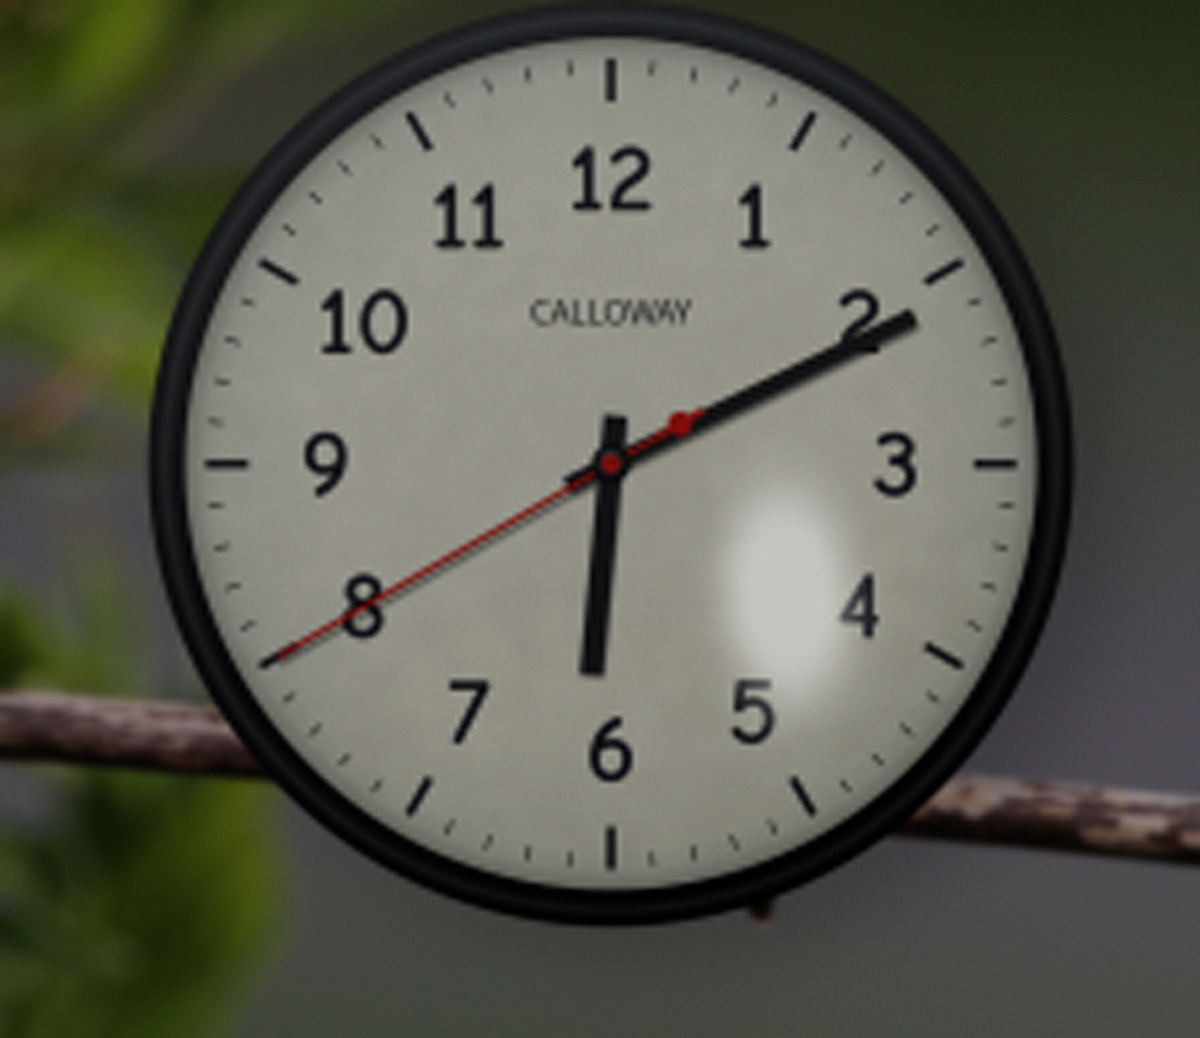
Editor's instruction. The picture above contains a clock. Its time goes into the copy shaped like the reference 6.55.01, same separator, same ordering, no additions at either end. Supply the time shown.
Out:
6.10.40
